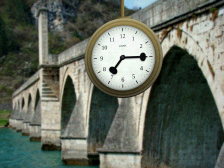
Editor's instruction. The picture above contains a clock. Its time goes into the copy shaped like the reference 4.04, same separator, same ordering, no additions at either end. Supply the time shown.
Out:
7.15
